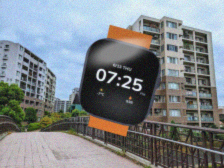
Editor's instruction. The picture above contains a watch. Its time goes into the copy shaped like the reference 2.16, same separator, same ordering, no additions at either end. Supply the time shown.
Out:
7.25
